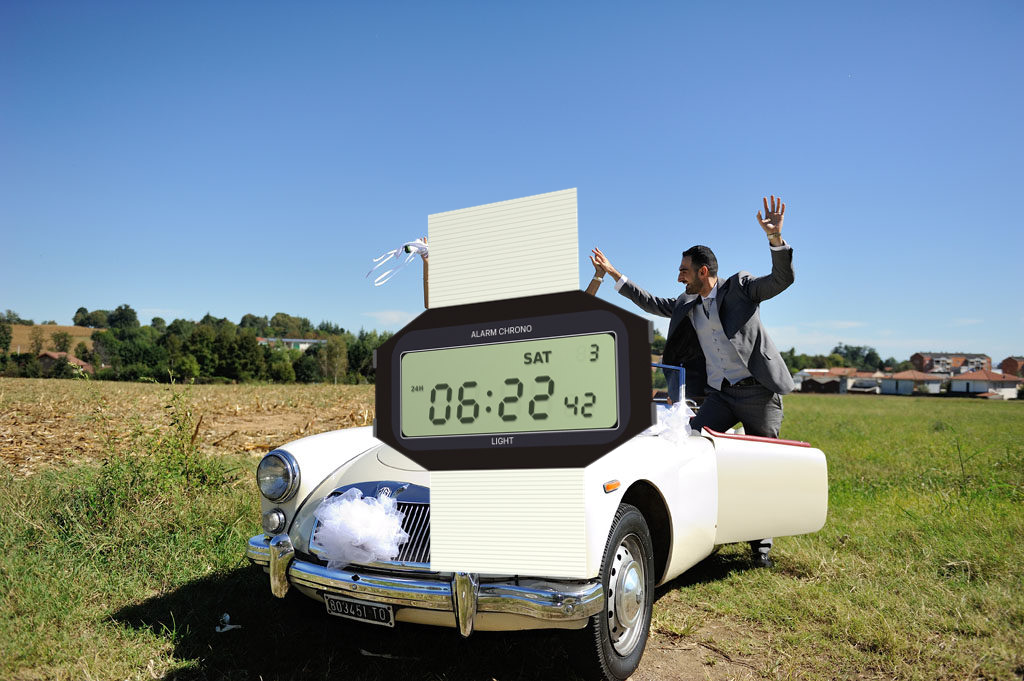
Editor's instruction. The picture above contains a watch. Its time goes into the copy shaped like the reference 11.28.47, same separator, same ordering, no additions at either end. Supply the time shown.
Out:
6.22.42
